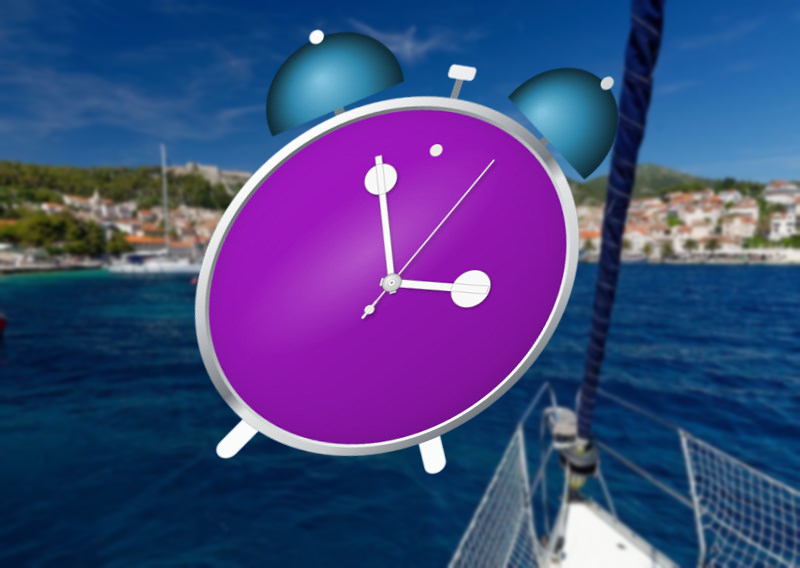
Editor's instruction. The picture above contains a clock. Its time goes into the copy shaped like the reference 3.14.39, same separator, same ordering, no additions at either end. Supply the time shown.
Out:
2.56.04
